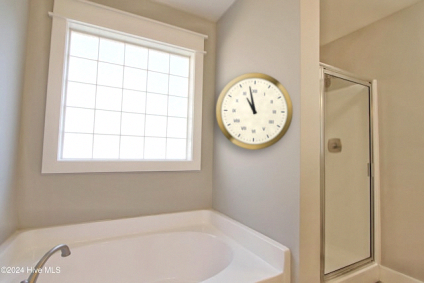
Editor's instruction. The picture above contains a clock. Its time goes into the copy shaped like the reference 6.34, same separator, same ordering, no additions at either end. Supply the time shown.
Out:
10.58
